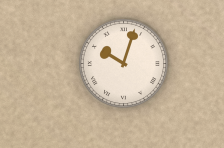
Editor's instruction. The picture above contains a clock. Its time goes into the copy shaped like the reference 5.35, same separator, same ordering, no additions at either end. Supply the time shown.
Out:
10.03
